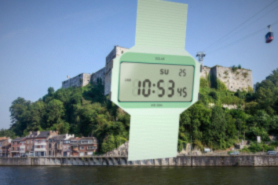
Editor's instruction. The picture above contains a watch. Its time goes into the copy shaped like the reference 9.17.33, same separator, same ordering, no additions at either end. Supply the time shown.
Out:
10.53.45
